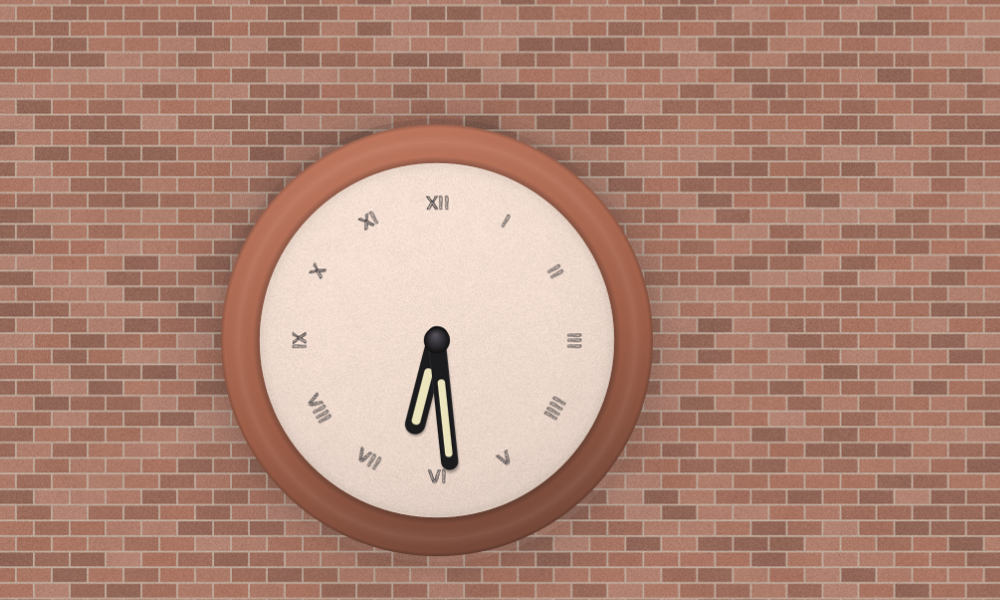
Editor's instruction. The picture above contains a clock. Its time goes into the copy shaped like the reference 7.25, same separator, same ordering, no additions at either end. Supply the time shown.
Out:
6.29
